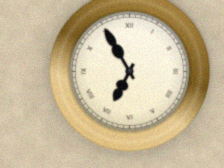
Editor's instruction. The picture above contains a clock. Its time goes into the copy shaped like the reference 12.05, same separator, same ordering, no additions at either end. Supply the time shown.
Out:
6.55
